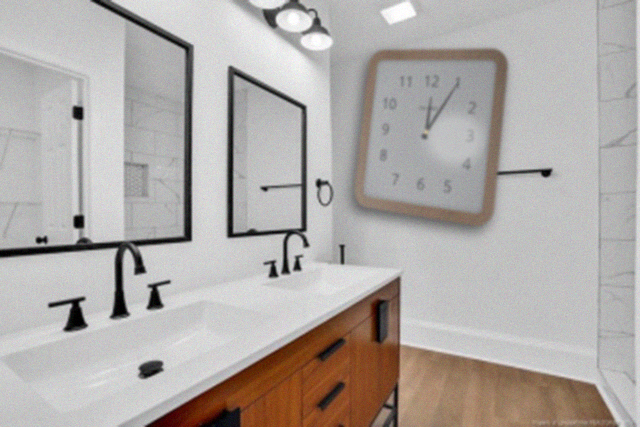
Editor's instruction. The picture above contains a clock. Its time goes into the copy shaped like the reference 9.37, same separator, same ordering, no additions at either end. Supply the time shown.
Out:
12.05
